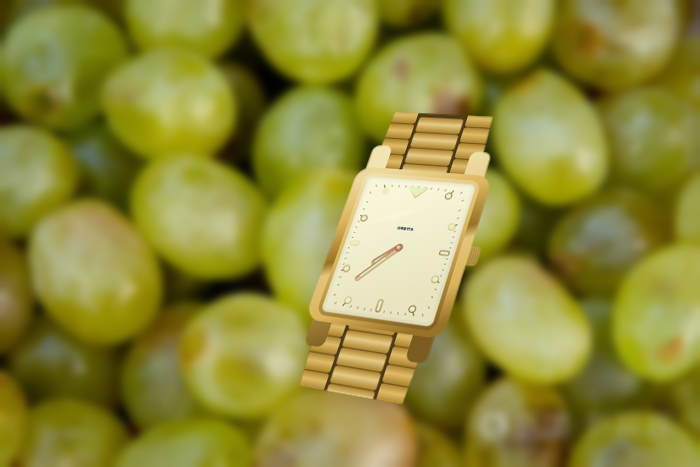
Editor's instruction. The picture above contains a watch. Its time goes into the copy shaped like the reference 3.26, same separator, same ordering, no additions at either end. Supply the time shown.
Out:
7.37
